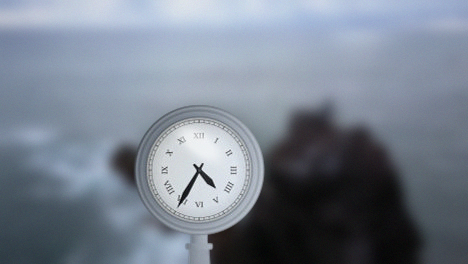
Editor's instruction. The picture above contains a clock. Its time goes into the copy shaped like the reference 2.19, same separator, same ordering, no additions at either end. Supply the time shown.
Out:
4.35
